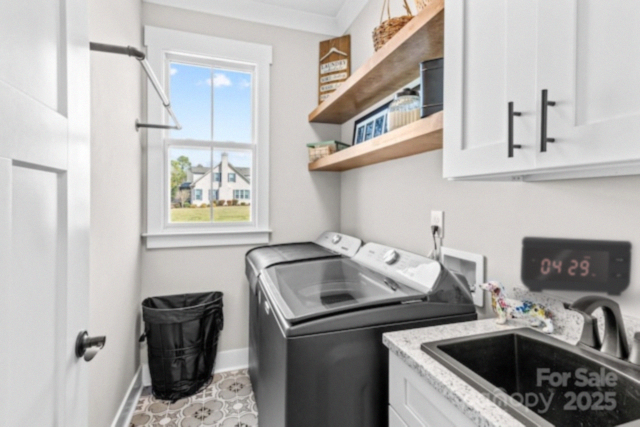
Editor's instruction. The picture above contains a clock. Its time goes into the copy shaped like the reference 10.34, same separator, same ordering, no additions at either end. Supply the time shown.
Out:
4.29
